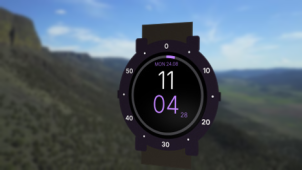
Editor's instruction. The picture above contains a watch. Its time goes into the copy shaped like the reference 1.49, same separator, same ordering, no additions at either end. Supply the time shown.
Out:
11.04
